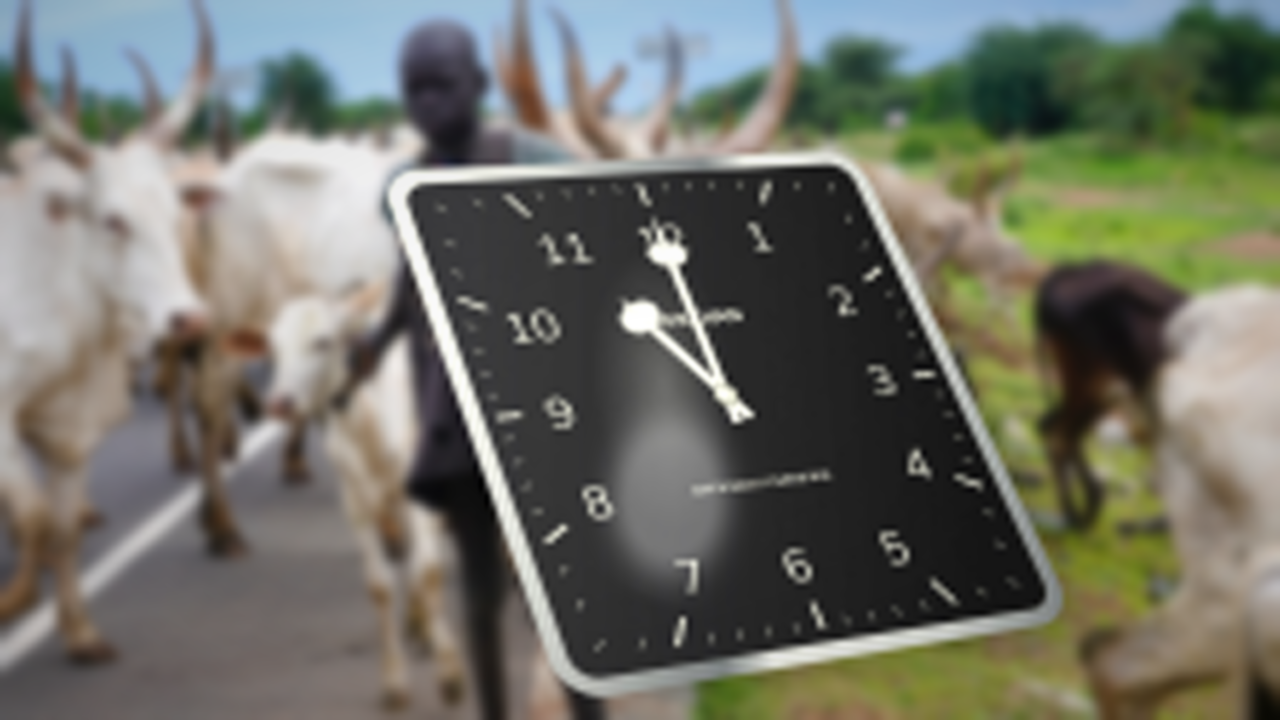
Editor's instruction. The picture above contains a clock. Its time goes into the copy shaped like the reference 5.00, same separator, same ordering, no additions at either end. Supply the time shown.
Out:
11.00
